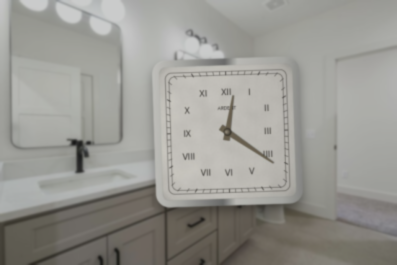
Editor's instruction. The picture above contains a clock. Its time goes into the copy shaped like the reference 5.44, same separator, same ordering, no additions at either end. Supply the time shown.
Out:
12.21
